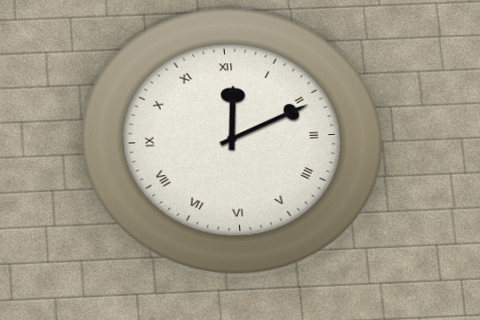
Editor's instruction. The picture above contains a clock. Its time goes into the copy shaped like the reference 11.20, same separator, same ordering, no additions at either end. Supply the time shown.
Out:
12.11
